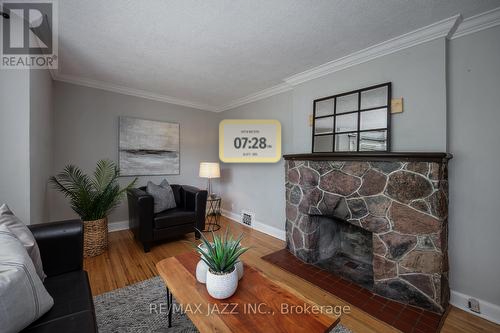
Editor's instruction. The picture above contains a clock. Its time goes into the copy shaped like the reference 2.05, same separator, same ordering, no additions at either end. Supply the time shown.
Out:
7.28
